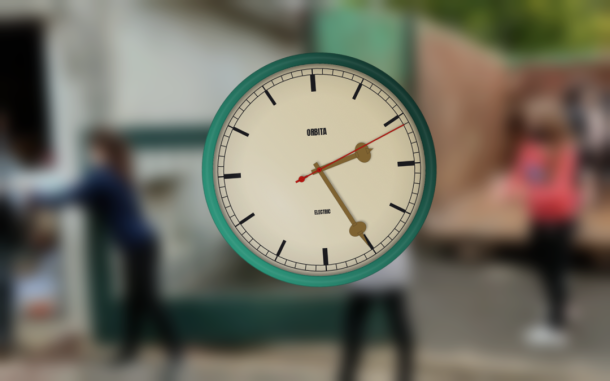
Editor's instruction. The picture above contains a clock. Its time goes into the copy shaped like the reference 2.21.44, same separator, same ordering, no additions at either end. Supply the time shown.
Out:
2.25.11
